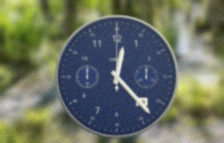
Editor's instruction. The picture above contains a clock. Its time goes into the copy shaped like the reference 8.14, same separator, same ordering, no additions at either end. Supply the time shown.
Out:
12.23
